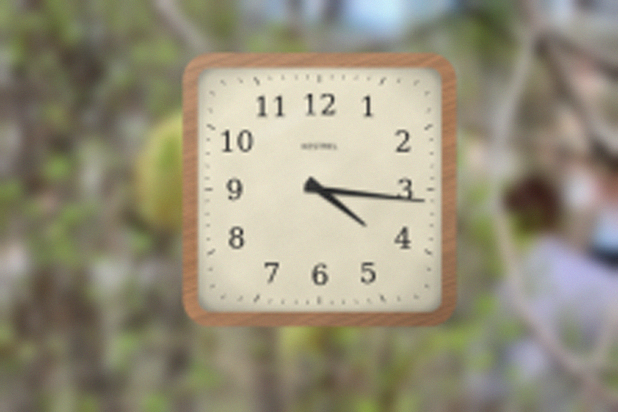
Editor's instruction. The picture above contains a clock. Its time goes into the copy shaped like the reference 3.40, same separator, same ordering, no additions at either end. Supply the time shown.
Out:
4.16
